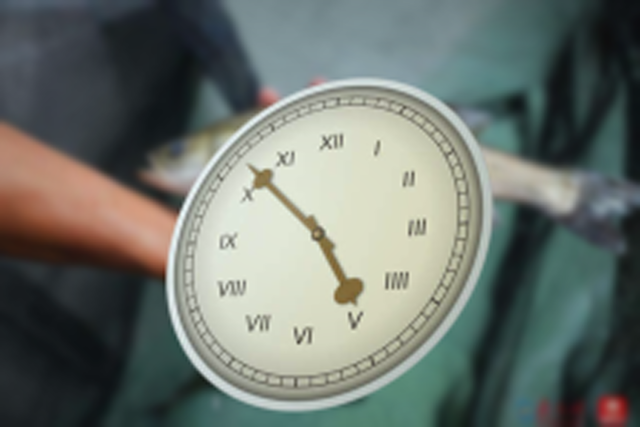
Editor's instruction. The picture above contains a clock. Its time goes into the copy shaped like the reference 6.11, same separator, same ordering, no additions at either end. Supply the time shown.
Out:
4.52
